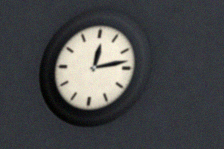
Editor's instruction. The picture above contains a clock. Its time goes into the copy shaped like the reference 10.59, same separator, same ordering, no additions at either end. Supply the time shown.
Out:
12.13
